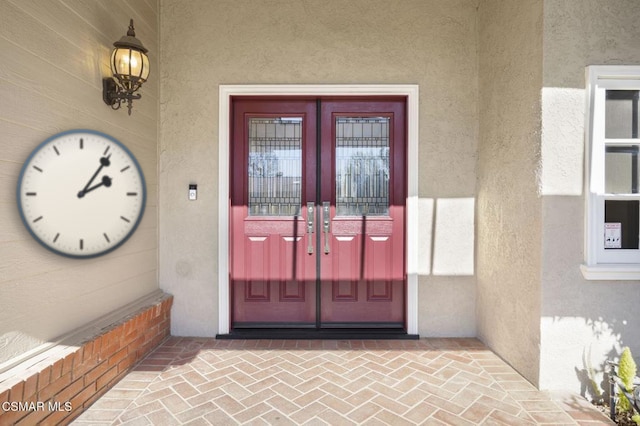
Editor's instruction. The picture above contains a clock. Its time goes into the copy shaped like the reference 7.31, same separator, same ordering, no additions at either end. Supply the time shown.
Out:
2.06
